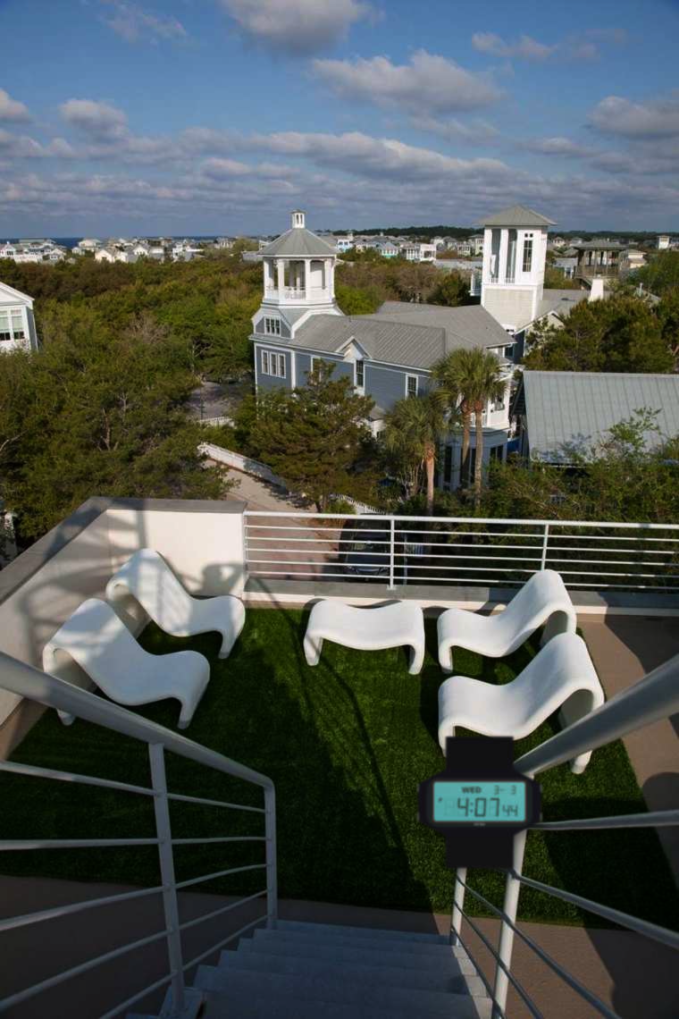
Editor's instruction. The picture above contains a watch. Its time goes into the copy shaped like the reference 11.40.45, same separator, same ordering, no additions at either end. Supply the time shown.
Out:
4.07.44
